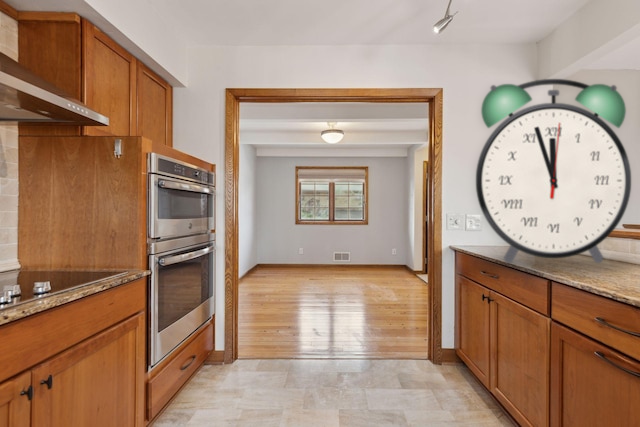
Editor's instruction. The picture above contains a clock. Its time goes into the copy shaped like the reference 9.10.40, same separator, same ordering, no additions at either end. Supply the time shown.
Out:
11.57.01
